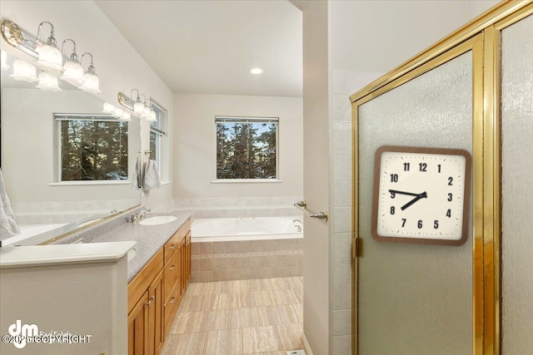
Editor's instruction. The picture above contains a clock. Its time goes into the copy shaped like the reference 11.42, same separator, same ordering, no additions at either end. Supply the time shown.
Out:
7.46
